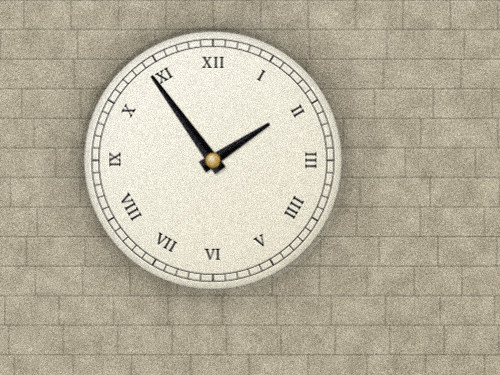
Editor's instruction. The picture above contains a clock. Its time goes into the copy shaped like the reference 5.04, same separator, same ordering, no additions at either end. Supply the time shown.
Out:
1.54
